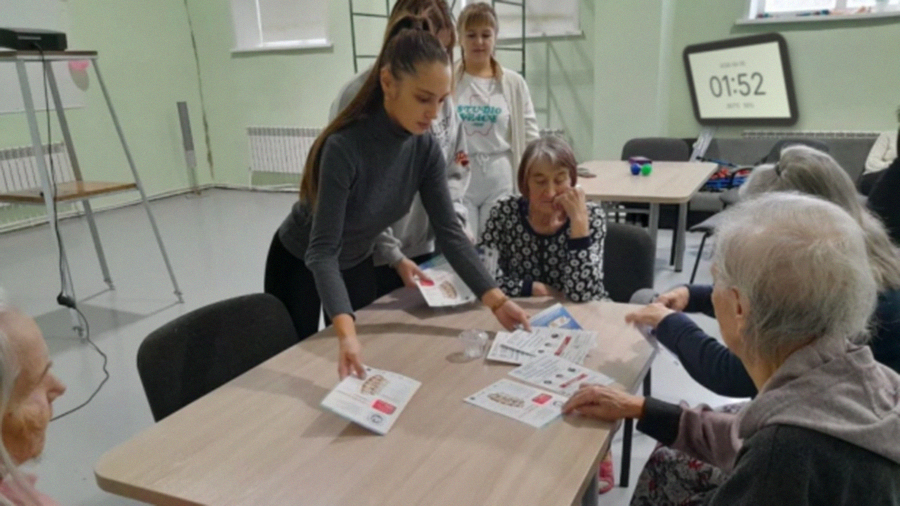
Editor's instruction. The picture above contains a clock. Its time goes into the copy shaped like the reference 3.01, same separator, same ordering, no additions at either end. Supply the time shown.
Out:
1.52
